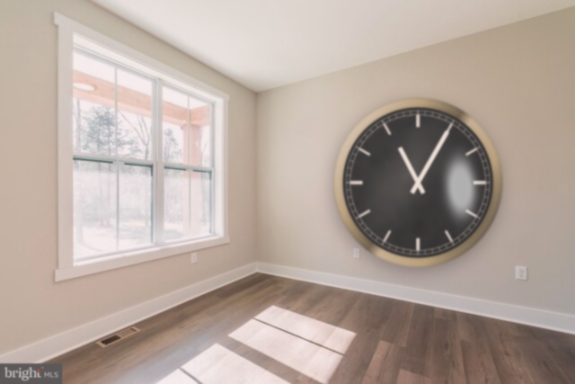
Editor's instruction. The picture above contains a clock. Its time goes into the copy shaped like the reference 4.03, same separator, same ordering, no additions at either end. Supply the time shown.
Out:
11.05
